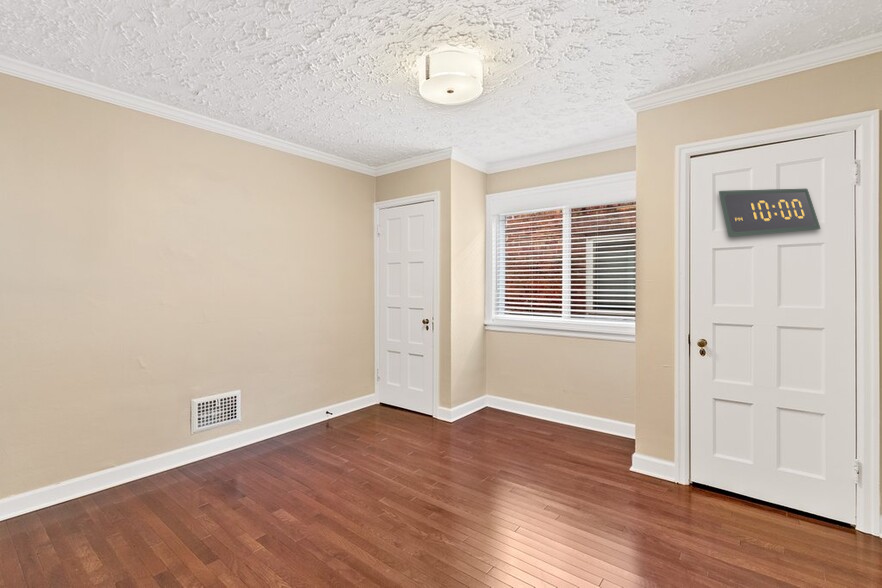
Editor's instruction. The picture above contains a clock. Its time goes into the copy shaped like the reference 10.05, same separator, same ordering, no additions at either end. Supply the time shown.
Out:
10.00
